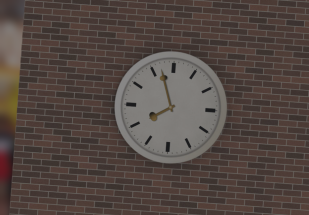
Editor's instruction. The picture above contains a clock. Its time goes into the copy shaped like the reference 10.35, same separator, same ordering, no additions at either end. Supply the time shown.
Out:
7.57
